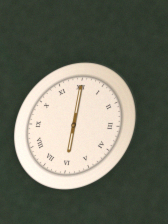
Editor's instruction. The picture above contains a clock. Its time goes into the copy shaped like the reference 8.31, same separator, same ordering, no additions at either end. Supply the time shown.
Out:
6.00
